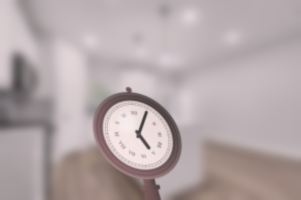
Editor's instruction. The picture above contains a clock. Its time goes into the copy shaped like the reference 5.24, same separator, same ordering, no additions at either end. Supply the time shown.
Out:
5.05
